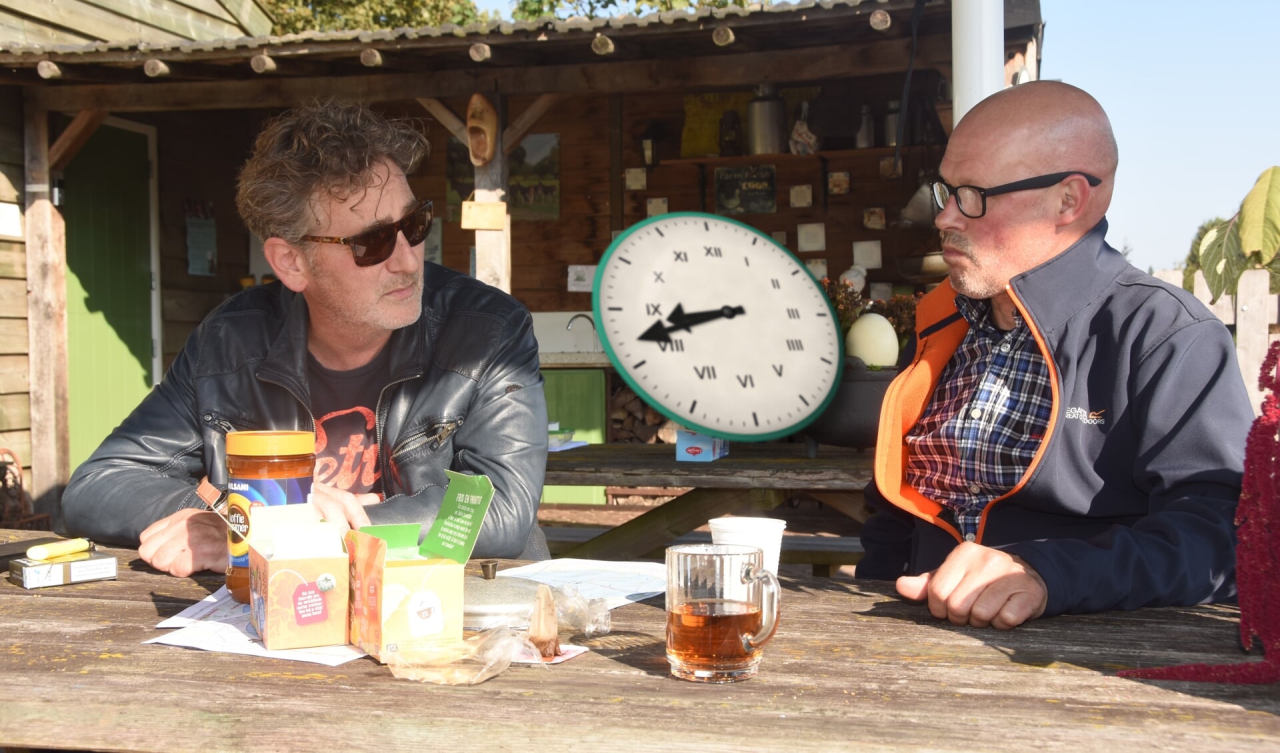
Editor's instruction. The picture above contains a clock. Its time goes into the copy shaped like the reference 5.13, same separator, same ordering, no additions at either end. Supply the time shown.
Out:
8.42
